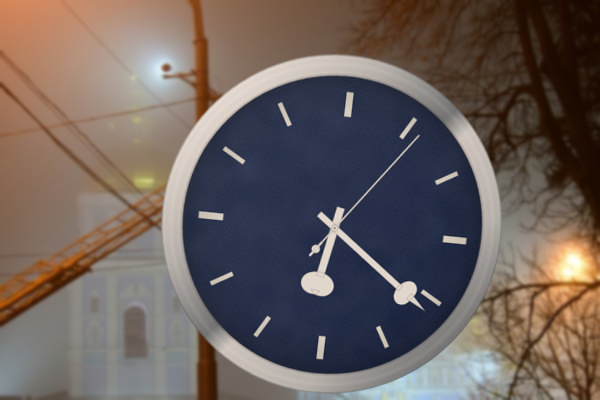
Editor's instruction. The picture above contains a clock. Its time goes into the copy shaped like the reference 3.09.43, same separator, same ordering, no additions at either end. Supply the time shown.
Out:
6.21.06
